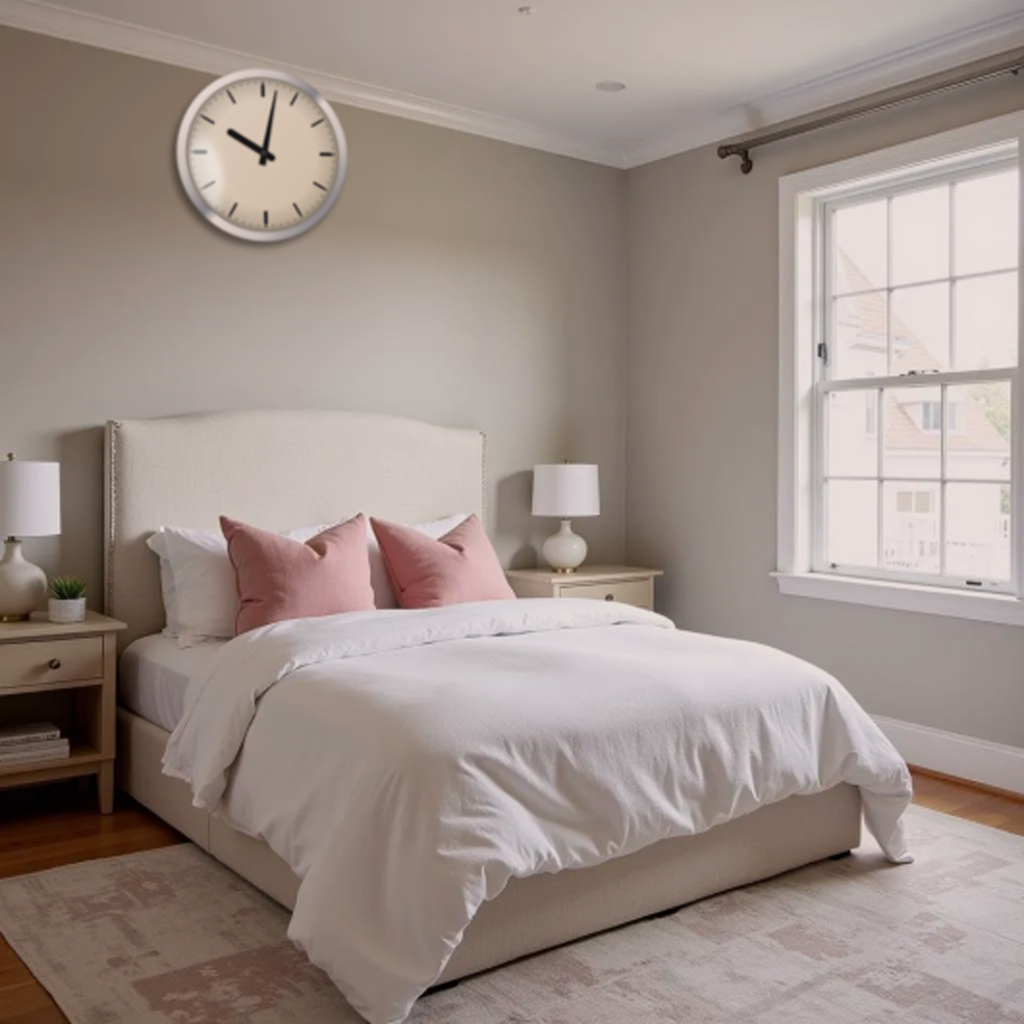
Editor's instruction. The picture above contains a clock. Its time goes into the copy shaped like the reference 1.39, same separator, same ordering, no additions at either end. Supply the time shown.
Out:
10.02
